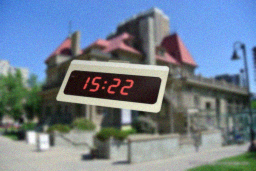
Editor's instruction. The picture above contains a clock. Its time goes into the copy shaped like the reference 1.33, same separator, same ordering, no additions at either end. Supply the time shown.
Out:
15.22
